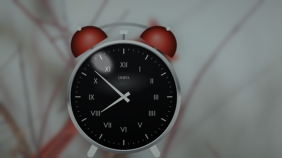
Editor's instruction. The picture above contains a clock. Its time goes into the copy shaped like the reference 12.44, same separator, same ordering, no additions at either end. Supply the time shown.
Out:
7.52
